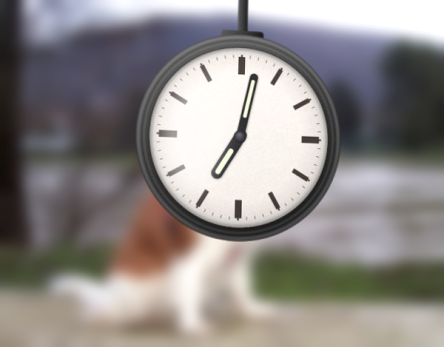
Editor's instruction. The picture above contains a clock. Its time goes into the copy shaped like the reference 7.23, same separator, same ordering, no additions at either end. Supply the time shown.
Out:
7.02
